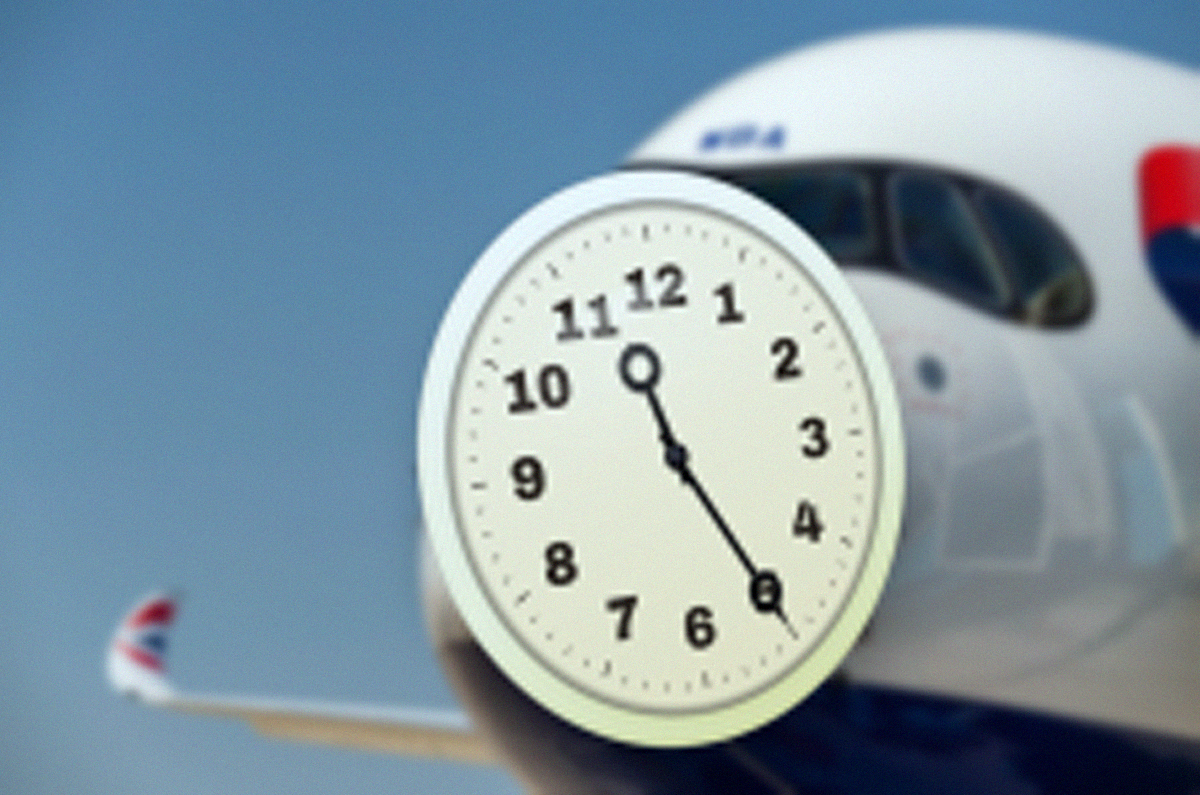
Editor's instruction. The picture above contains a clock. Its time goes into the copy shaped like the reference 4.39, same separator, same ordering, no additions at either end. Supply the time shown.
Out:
11.25
